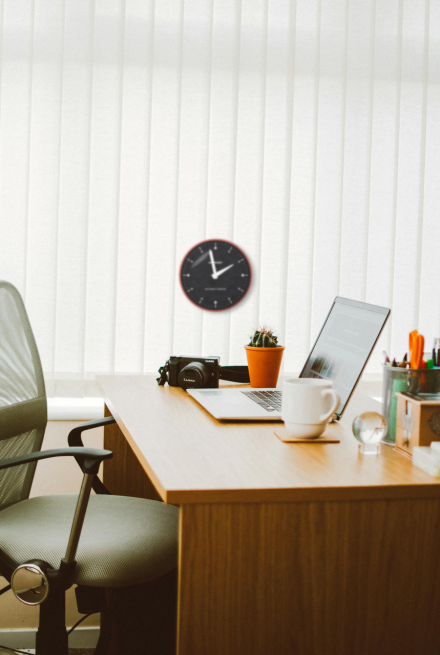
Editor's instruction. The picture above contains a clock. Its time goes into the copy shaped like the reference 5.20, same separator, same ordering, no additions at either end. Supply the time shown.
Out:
1.58
